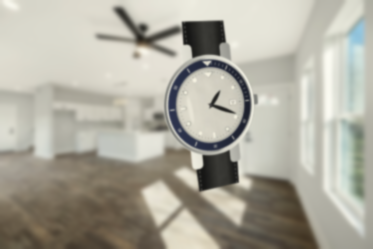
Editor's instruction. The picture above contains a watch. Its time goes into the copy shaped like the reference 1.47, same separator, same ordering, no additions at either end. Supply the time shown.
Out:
1.19
